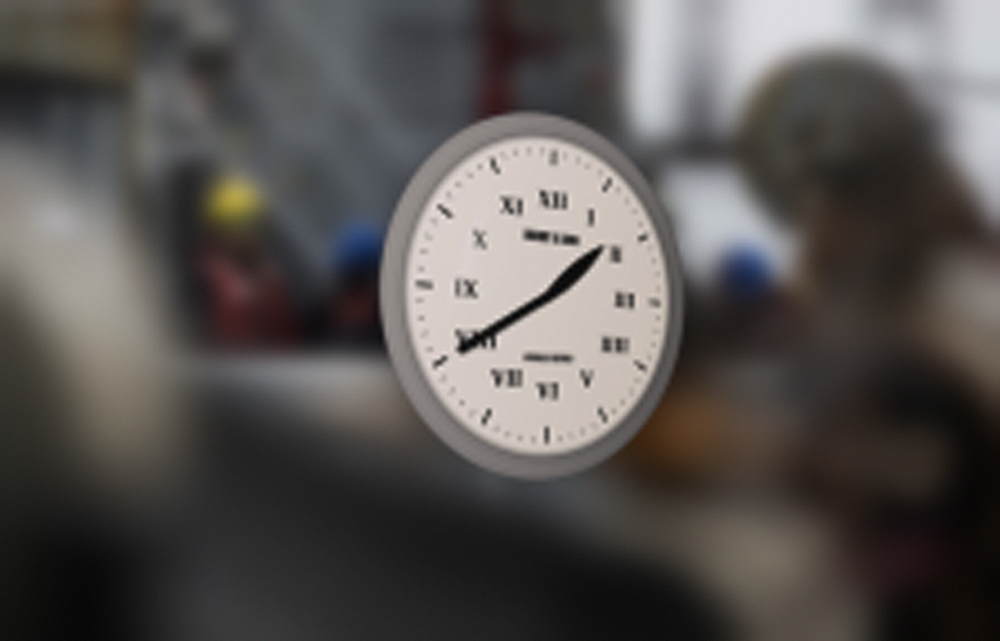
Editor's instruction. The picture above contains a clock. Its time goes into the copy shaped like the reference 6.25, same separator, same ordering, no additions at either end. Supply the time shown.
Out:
1.40
